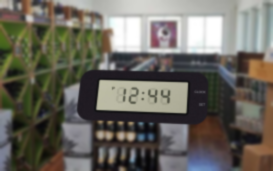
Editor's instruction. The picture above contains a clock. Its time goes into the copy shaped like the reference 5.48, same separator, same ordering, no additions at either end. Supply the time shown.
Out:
12.44
